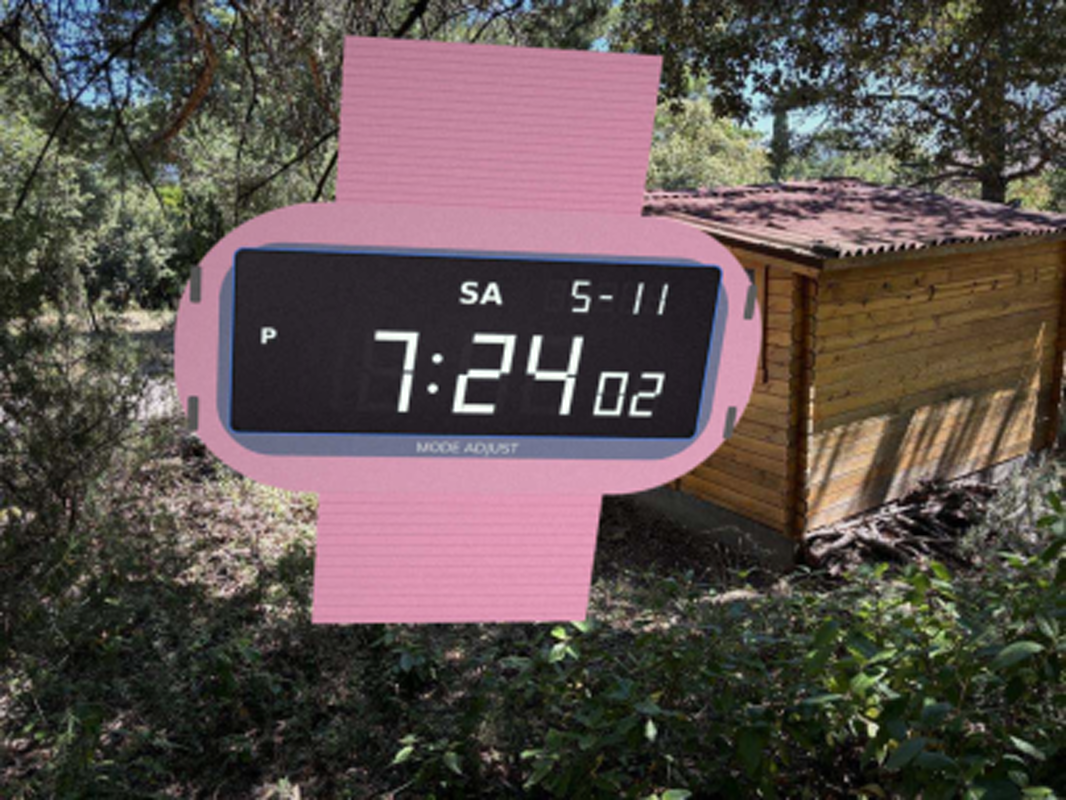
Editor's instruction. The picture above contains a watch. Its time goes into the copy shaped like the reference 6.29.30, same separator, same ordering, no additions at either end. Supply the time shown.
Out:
7.24.02
